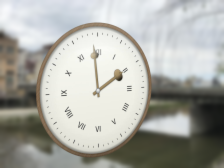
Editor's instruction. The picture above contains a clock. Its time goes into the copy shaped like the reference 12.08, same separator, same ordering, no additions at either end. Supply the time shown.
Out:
1.59
